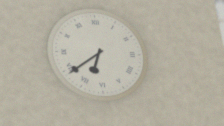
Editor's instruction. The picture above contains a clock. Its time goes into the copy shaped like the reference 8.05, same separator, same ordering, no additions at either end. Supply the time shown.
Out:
6.39
